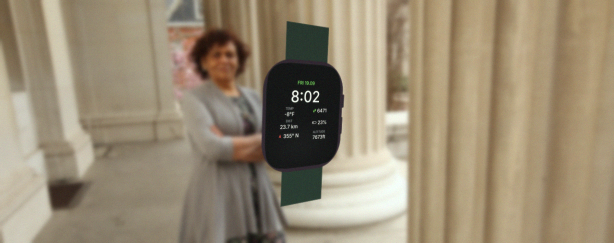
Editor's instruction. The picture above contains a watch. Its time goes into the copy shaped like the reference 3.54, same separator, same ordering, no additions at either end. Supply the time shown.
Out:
8.02
